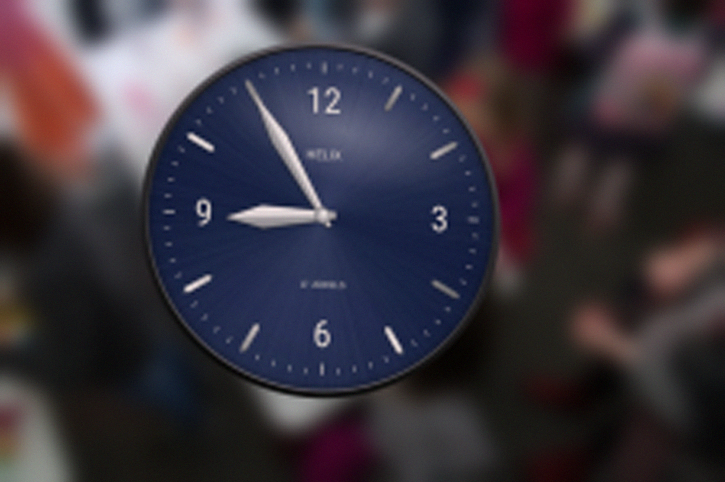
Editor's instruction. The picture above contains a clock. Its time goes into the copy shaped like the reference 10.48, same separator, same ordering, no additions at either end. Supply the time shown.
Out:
8.55
